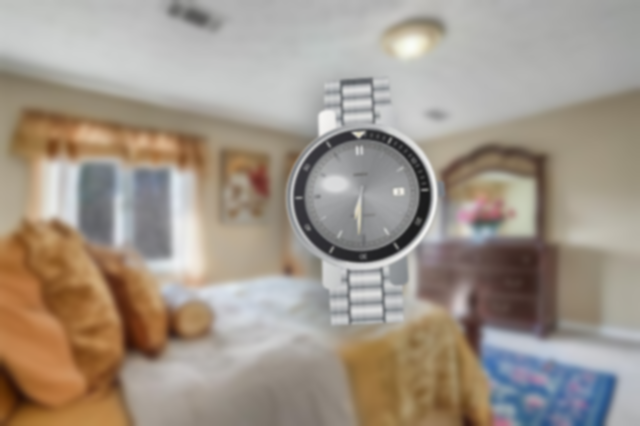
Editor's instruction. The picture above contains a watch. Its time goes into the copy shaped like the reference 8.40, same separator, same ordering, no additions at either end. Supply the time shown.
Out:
6.31
